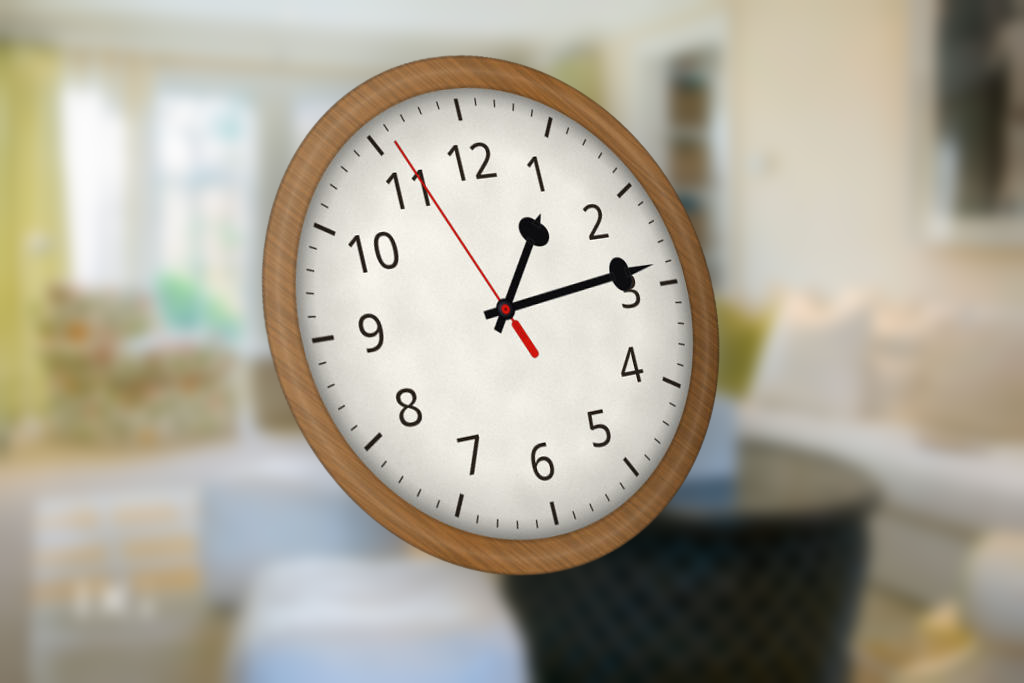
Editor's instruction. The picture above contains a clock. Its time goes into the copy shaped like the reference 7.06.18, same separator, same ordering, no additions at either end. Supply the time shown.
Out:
1.13.56
